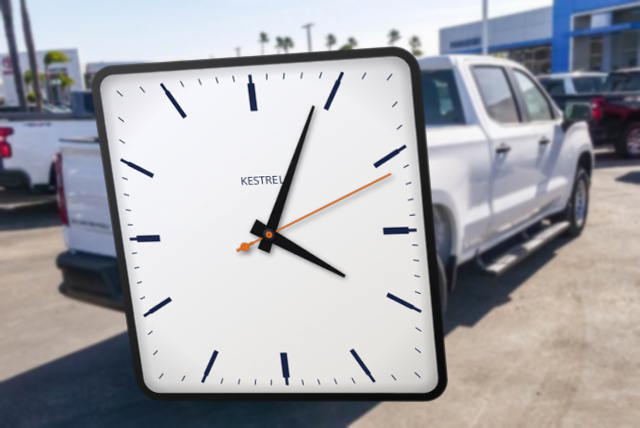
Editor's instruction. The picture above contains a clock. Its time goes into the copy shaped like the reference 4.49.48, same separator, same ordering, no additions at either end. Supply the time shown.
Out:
4.04.11
